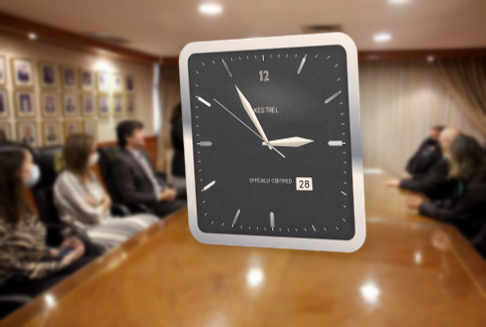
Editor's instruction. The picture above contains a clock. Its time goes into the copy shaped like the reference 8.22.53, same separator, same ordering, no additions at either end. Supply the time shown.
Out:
2.54.51
